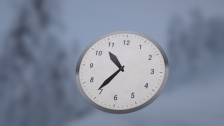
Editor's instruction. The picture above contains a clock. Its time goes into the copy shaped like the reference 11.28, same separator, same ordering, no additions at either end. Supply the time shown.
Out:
10.36
